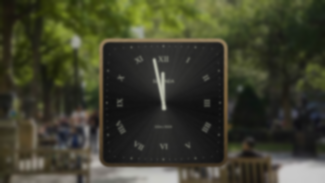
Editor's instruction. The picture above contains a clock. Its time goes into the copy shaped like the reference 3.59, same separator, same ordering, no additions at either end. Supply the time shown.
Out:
11.58
